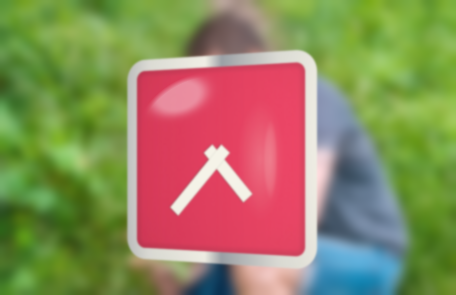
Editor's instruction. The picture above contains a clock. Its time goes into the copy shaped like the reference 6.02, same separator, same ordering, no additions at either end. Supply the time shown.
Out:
4.37
